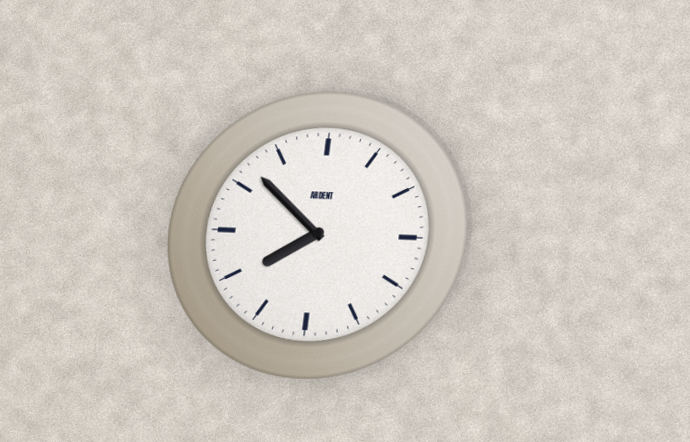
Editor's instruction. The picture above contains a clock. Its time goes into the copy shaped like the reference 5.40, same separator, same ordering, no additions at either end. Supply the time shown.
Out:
7.52
